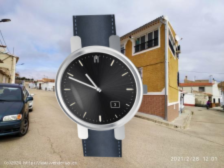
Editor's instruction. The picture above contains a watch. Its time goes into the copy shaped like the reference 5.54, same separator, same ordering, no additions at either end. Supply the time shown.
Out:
10.49
